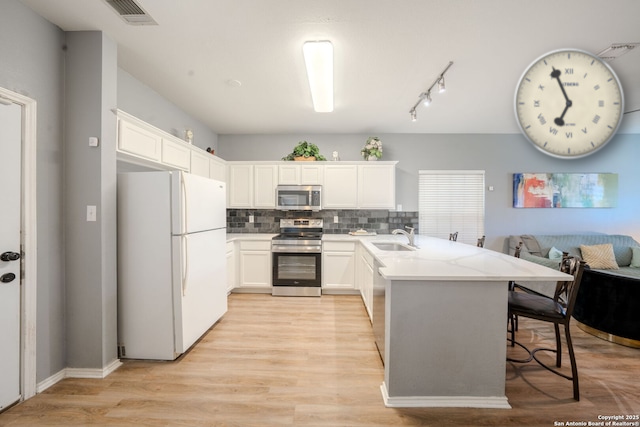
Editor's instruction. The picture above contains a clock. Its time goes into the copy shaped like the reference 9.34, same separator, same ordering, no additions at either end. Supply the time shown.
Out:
6.56
